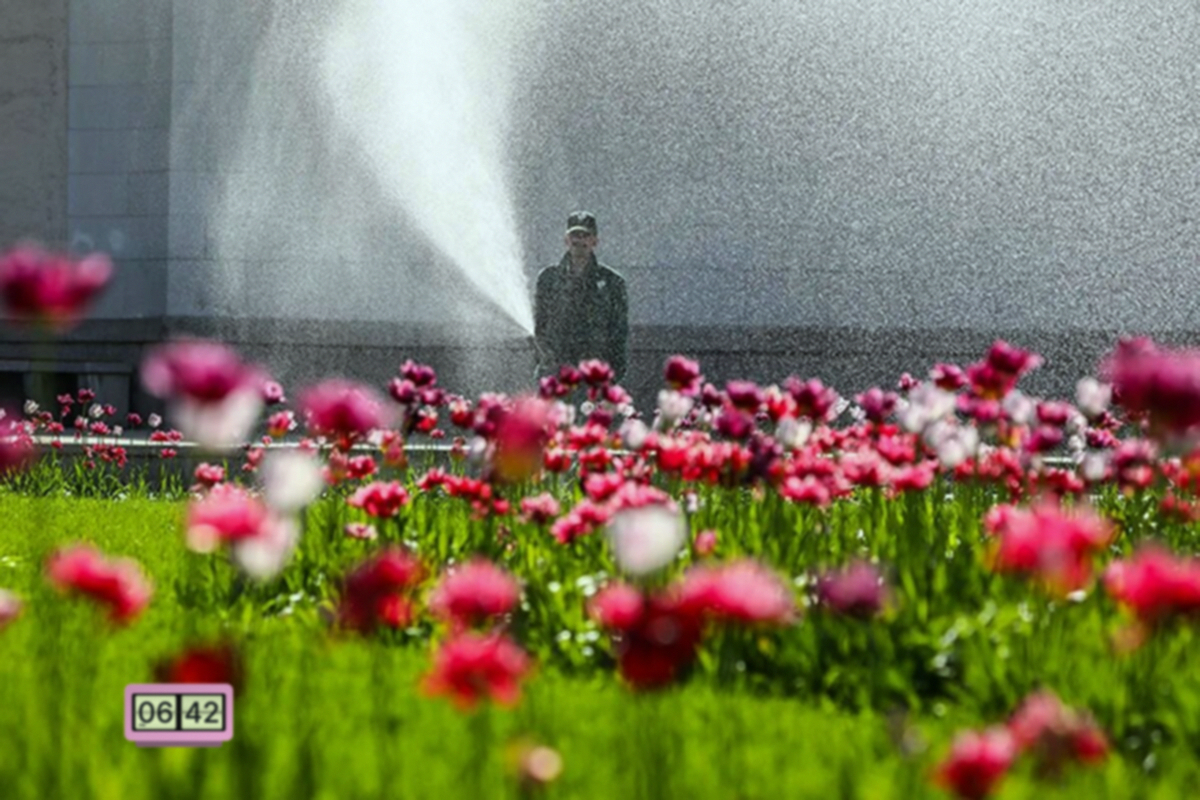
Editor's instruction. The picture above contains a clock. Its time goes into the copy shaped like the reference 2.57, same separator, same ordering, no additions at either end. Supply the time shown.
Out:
6.42
